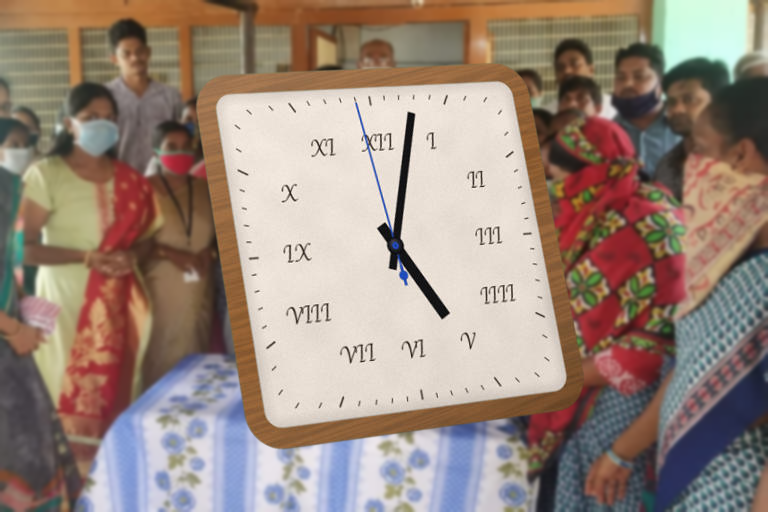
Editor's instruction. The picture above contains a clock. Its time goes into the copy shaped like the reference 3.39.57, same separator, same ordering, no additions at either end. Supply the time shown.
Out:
5.02.59
